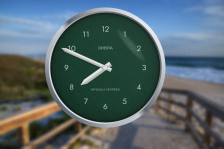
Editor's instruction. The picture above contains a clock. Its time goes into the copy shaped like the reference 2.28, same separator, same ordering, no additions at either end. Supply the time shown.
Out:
7.49
